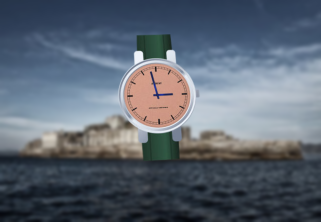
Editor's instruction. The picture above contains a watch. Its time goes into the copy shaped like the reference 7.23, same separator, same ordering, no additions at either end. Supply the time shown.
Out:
2.58
